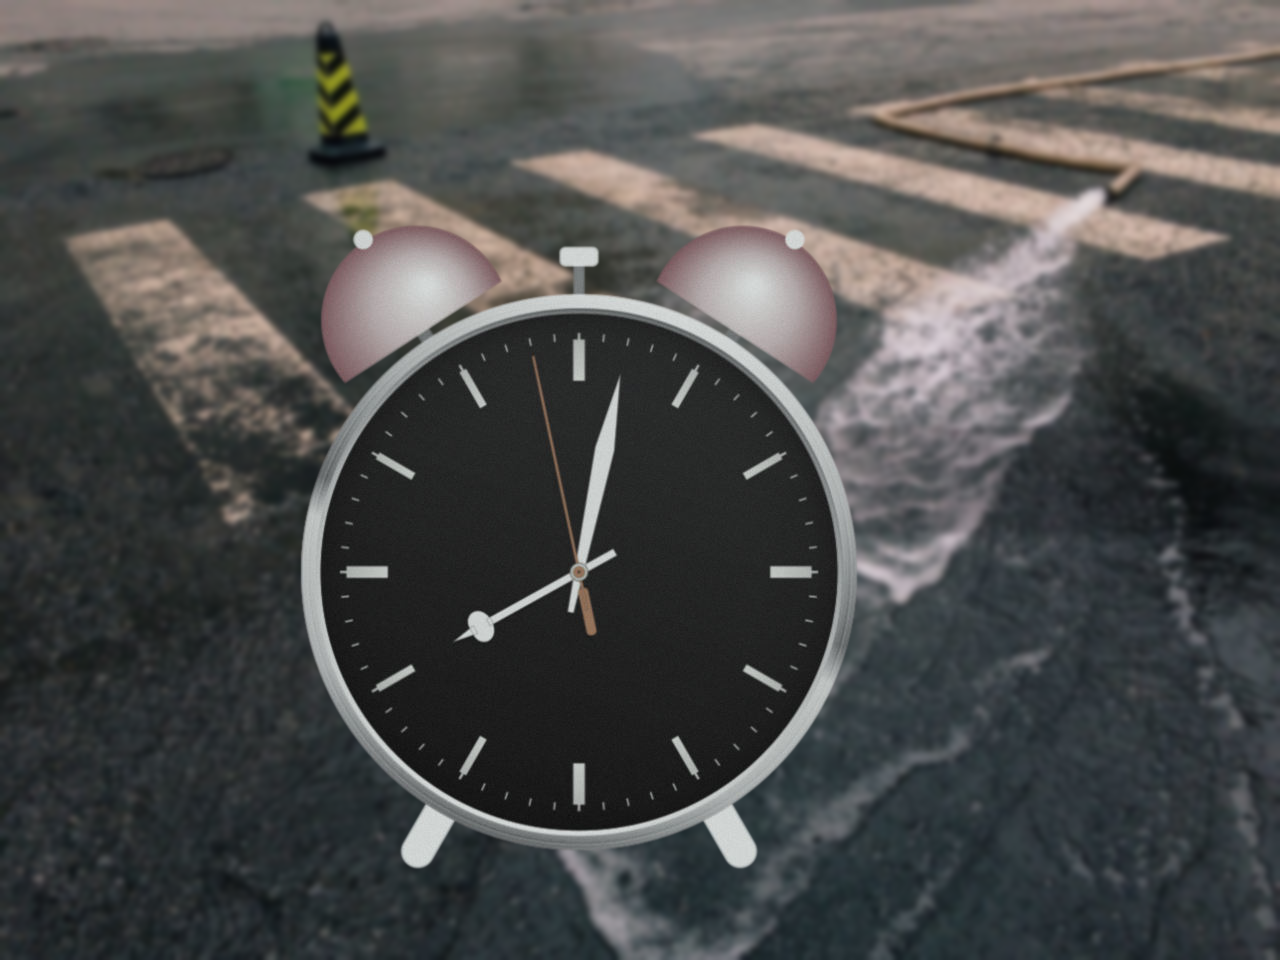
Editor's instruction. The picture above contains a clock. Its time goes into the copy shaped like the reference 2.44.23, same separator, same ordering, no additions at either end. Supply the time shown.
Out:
8.01.58
